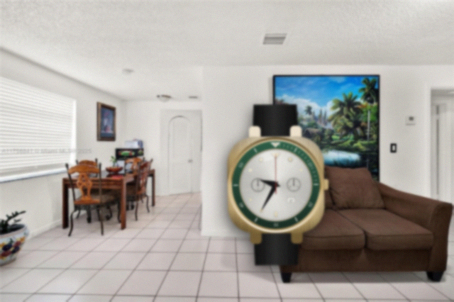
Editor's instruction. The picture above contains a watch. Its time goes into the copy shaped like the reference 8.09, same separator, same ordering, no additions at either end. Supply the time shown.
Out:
9.35
